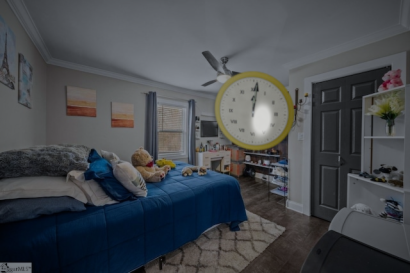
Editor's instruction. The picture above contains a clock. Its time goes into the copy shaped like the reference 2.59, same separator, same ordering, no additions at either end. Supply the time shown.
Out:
12.01
